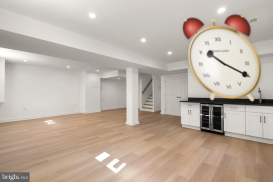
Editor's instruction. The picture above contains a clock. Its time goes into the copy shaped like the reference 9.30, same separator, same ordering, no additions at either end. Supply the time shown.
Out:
10.20
